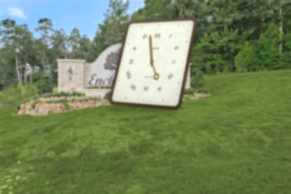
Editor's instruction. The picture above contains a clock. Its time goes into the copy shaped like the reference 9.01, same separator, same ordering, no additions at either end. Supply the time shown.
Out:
4.57
